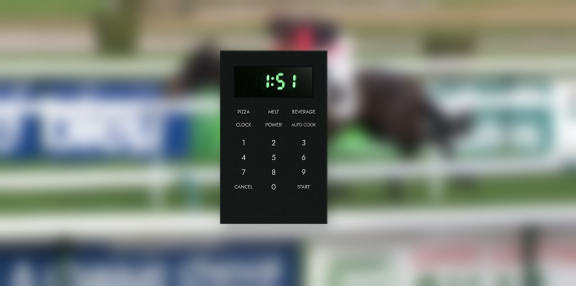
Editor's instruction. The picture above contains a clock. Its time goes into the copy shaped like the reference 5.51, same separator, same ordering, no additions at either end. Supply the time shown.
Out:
1.51
